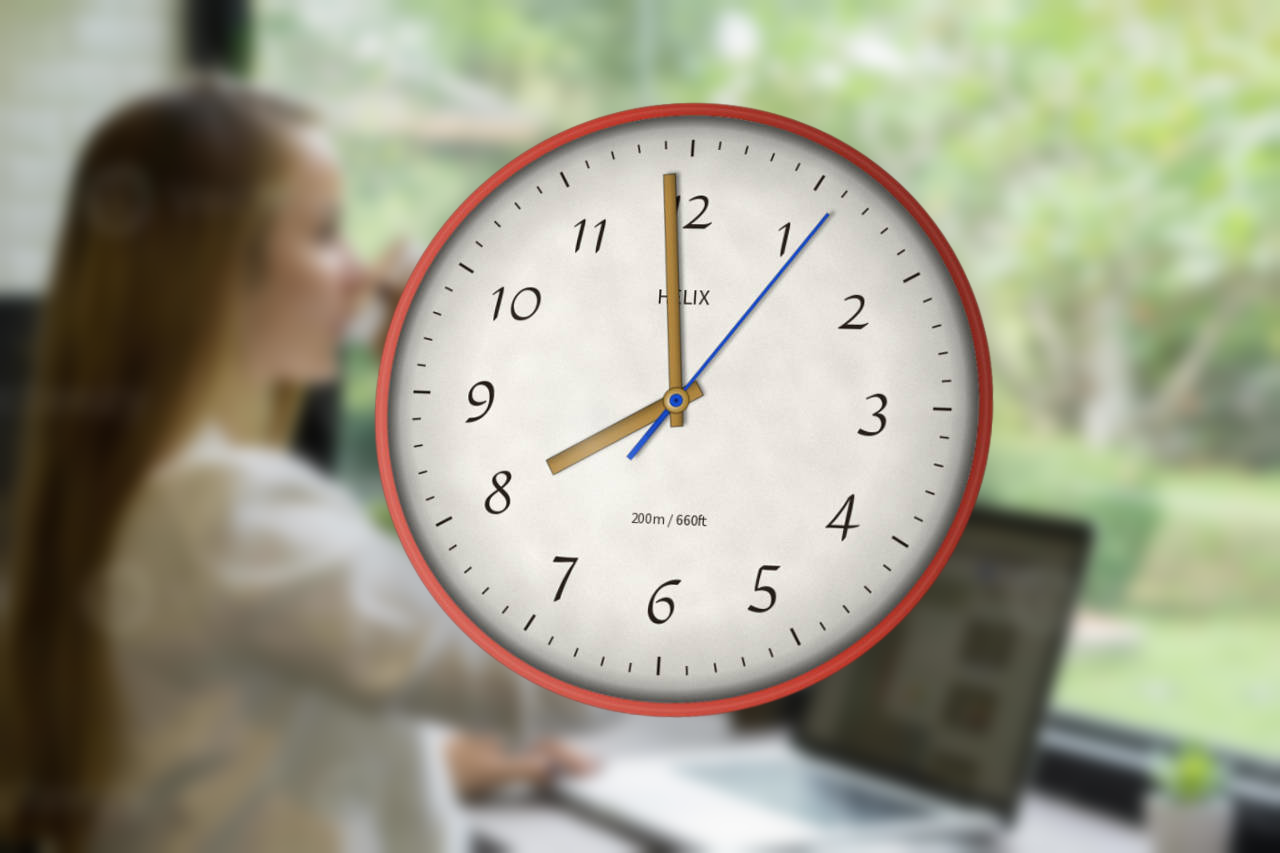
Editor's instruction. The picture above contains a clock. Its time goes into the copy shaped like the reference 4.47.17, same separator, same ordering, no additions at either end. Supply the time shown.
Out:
7.59.06
